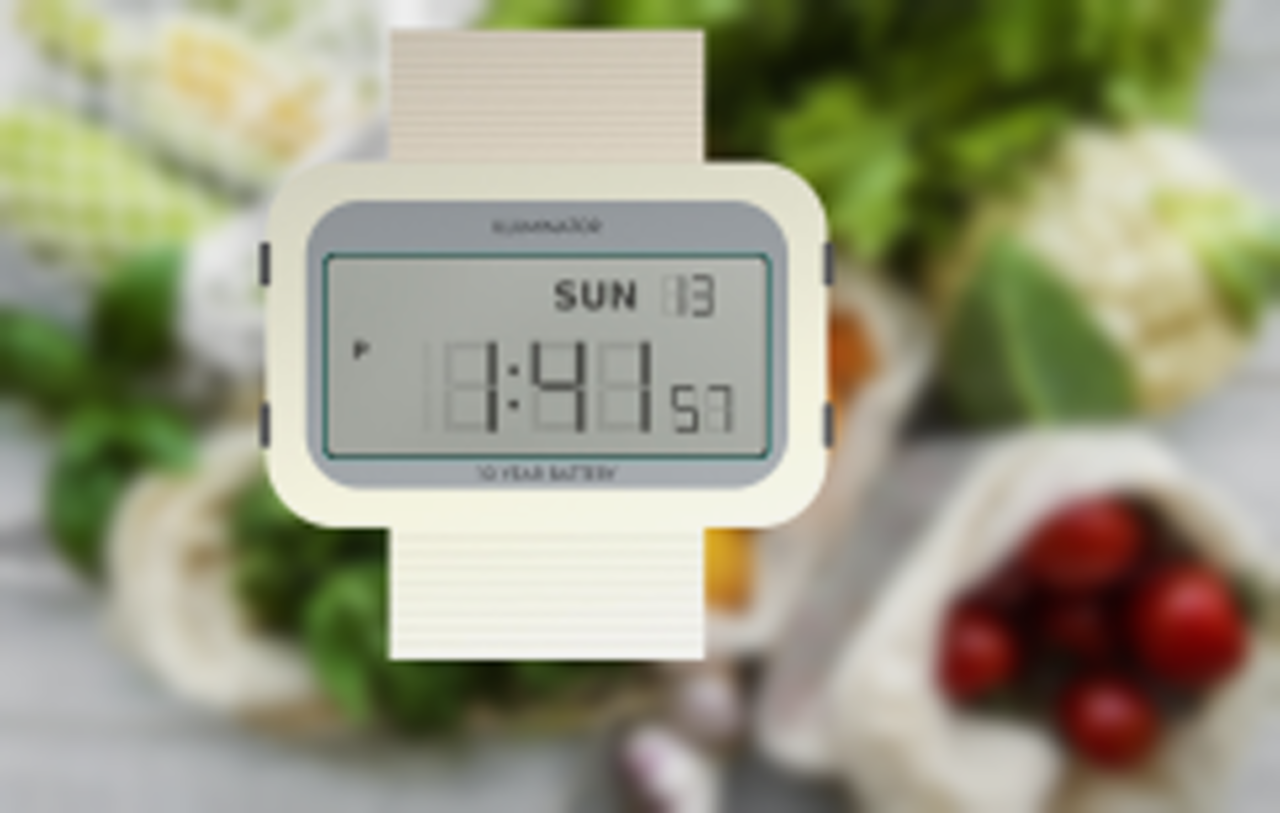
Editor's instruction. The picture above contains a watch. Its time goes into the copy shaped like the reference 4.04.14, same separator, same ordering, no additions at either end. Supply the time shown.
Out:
1.41.57
